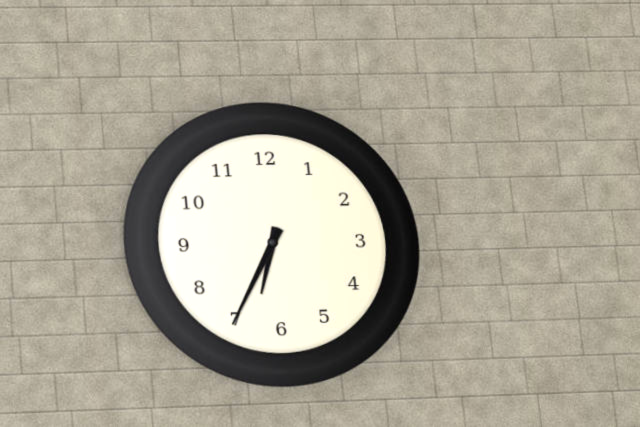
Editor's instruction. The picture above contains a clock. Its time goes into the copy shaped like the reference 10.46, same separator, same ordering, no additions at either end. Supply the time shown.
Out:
6.35
